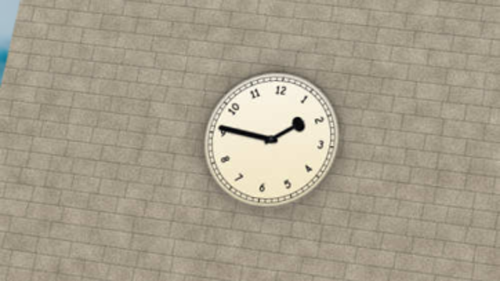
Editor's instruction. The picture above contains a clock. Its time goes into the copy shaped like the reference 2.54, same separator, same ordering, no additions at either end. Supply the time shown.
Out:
1.46
